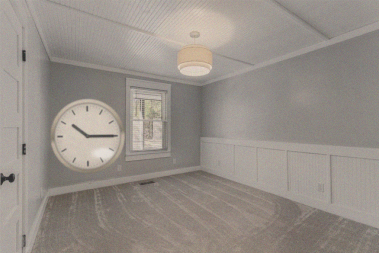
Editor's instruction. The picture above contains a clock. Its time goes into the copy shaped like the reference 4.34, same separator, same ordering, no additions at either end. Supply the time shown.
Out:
10.15
